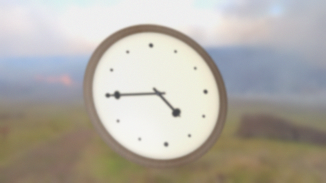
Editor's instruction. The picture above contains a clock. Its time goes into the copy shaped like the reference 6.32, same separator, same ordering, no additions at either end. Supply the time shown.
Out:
4.45
